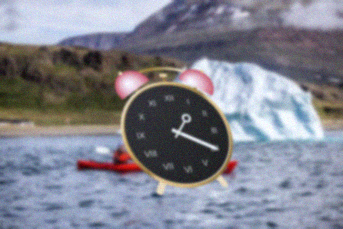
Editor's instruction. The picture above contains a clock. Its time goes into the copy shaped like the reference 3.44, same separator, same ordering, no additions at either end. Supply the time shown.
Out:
1.20
